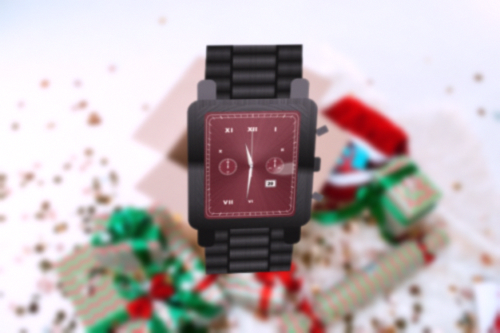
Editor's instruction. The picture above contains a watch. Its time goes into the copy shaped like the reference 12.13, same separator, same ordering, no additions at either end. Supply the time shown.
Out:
11.31
